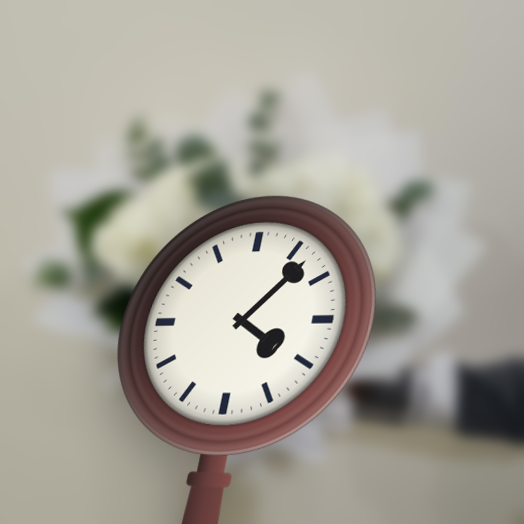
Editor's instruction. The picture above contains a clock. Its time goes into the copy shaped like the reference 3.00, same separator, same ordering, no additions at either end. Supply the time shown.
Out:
4.07
